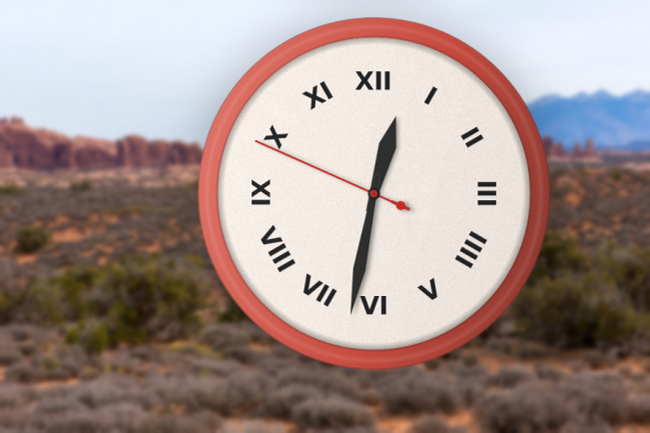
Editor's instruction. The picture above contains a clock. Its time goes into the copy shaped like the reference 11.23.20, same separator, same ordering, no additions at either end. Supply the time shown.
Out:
12.31.49
